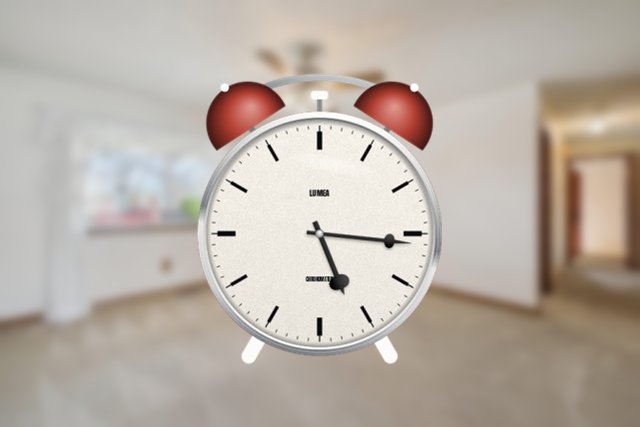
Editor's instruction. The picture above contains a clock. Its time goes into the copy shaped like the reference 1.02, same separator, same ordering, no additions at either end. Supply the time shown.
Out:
5.16
